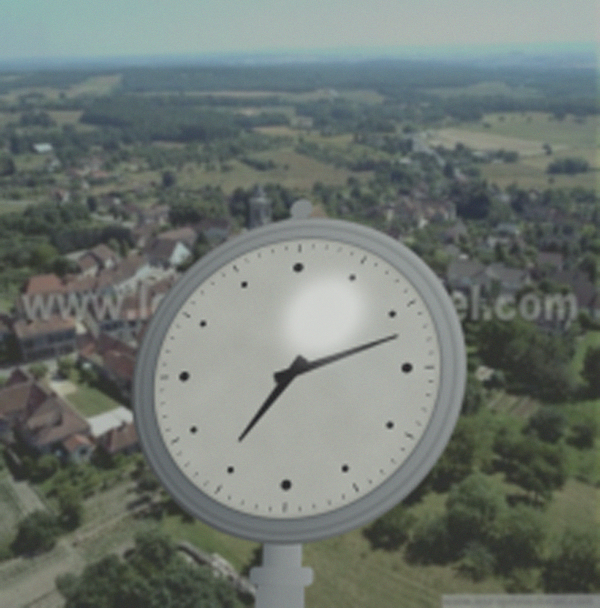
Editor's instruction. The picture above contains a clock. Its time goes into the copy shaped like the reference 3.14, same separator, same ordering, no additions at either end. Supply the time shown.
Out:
7.12
